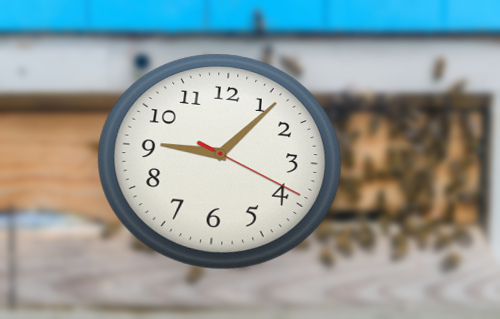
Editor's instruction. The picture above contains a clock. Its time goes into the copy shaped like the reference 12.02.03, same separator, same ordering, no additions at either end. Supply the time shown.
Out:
9.06.19
